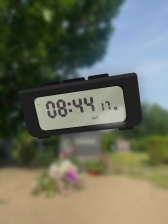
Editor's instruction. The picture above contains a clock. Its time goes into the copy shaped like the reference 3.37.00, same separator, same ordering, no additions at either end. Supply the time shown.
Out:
8.44.17
